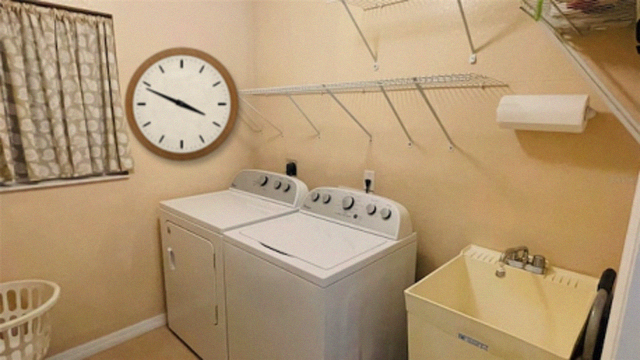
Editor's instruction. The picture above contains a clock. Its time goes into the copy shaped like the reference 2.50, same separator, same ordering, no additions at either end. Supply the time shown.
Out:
3.49
